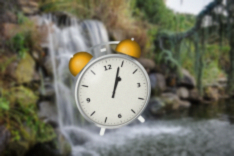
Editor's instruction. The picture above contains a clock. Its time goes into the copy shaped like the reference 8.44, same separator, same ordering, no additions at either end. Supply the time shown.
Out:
1.04
